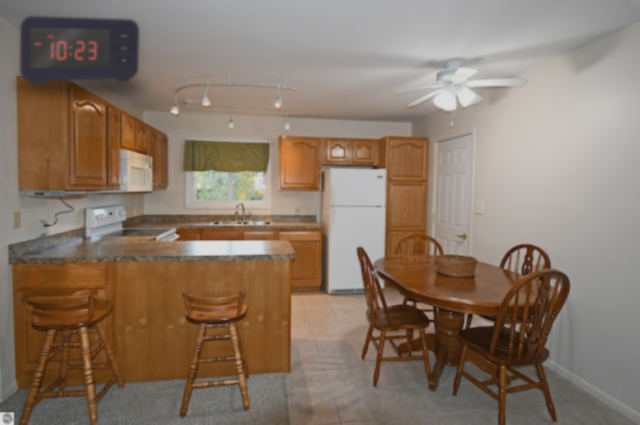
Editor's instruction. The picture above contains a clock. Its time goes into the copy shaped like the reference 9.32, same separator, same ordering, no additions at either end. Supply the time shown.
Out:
10.23
